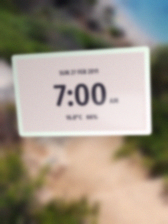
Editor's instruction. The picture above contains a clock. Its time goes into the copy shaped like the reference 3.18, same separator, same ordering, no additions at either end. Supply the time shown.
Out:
7.00
